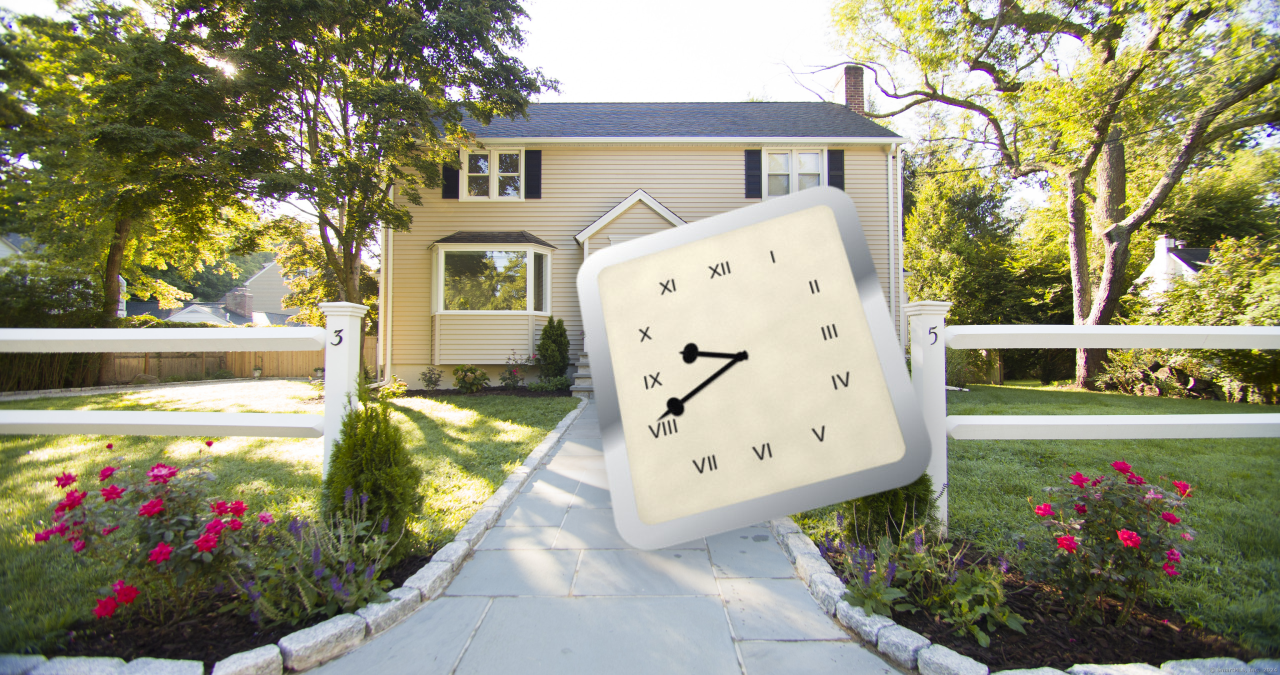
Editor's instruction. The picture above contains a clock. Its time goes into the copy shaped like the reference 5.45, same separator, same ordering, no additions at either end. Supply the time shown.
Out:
9.41
